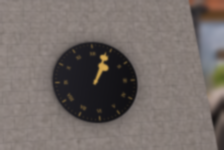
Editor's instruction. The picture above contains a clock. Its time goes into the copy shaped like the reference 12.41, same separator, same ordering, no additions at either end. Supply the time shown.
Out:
1.04
